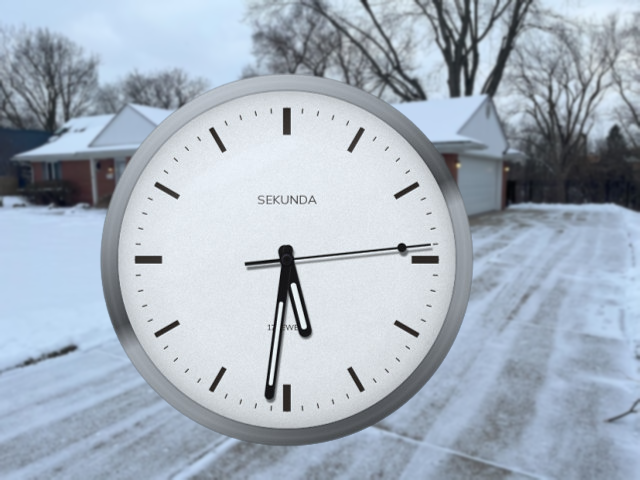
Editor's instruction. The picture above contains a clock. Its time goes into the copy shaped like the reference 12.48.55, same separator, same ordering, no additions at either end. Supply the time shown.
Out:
5.31.14
